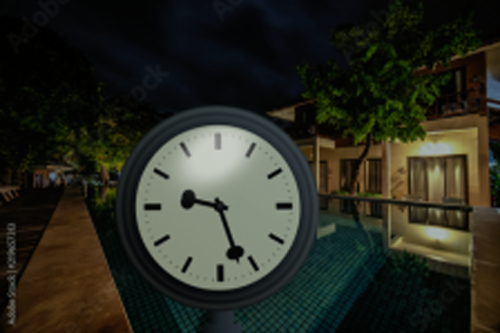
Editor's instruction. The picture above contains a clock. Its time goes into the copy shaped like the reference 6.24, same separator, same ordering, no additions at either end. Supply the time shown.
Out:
9.27
